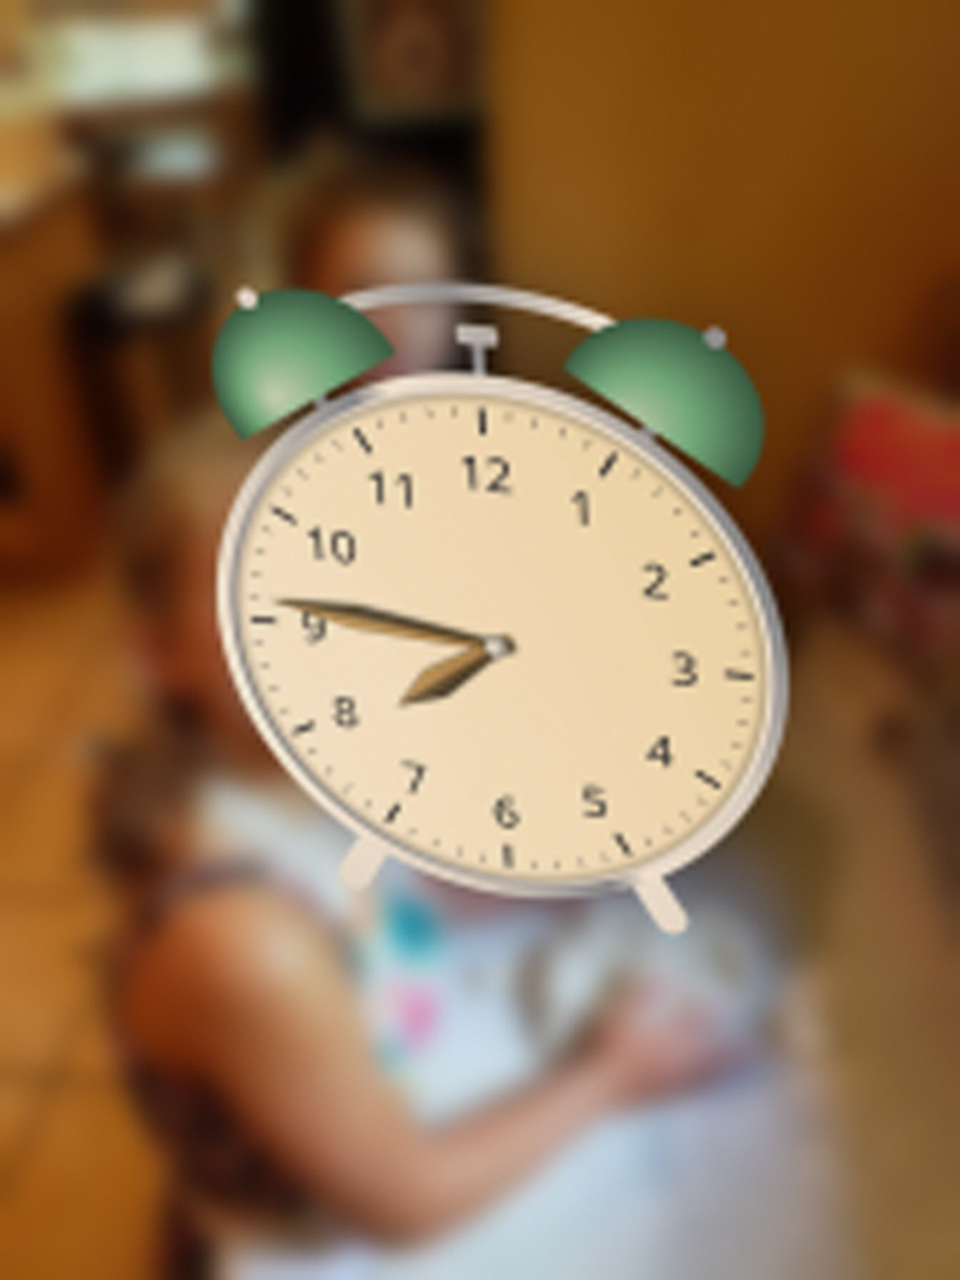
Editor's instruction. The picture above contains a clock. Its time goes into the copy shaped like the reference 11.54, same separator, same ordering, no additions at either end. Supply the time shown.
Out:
7.46
